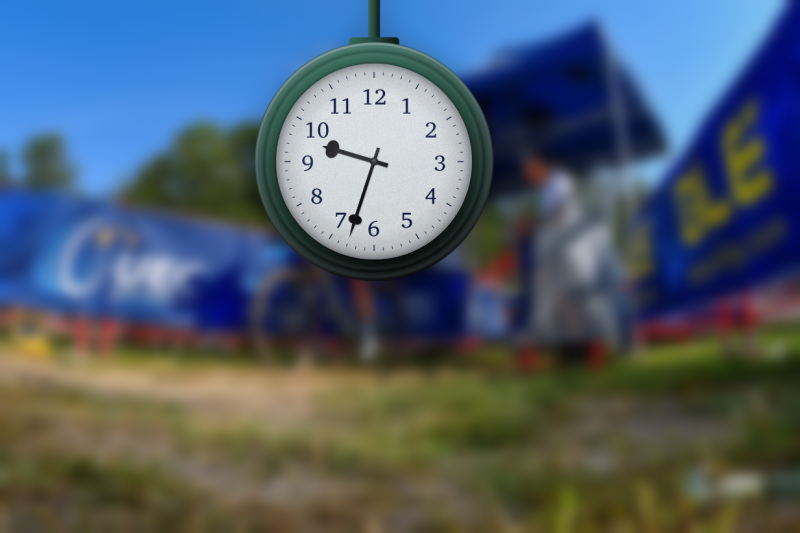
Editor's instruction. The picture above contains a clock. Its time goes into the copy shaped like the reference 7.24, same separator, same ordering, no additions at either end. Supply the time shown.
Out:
9.33
